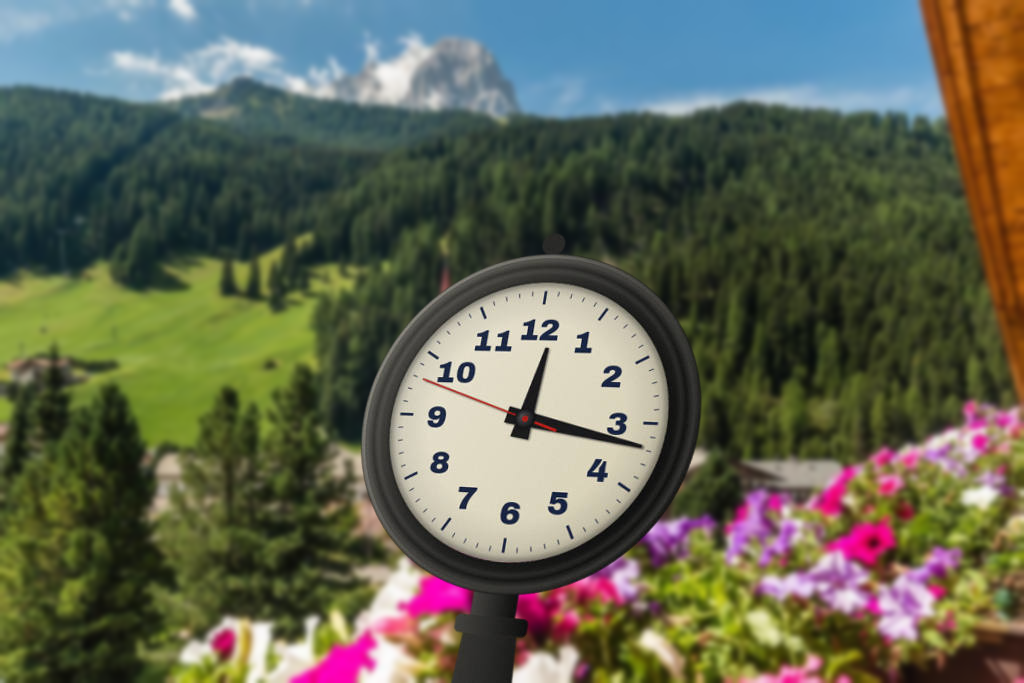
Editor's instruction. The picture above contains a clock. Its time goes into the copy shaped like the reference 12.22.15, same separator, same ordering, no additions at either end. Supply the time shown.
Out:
12.16.48
